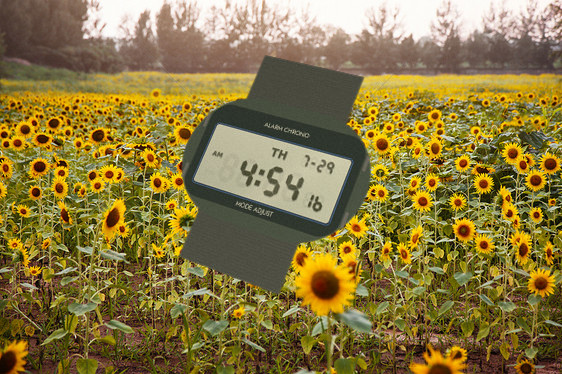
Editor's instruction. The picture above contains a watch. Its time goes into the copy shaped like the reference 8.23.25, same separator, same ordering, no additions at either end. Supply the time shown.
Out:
4.54.16
